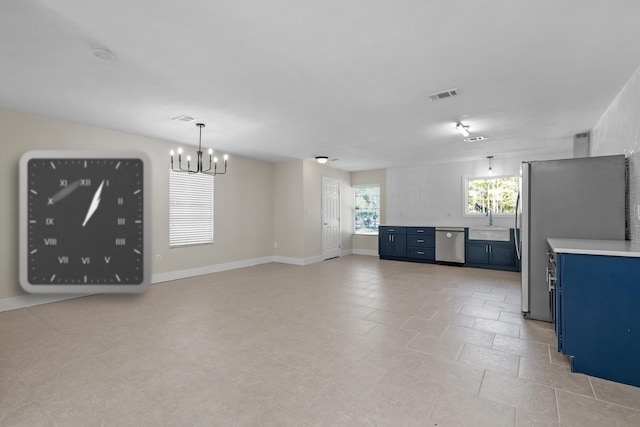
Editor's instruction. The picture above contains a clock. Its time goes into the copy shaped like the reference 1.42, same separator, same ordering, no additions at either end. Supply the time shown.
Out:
1.04
